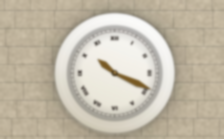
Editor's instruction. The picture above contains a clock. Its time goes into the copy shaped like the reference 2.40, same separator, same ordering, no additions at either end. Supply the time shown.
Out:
10.19
